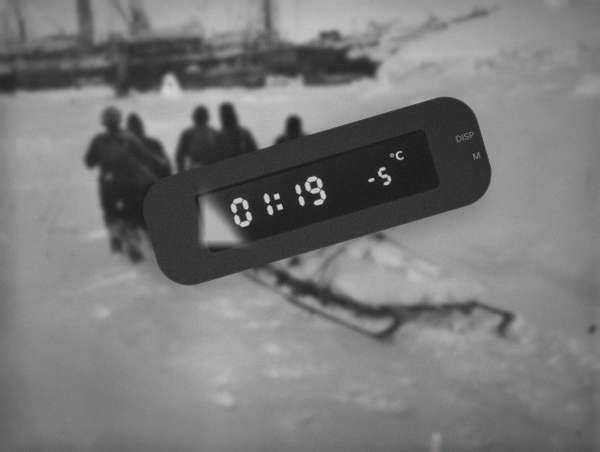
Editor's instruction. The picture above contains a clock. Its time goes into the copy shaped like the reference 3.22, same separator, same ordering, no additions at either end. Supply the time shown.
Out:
1.19
